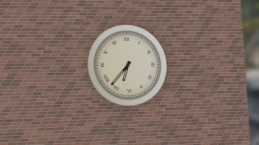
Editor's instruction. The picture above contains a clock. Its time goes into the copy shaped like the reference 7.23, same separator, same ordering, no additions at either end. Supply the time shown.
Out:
6.37
